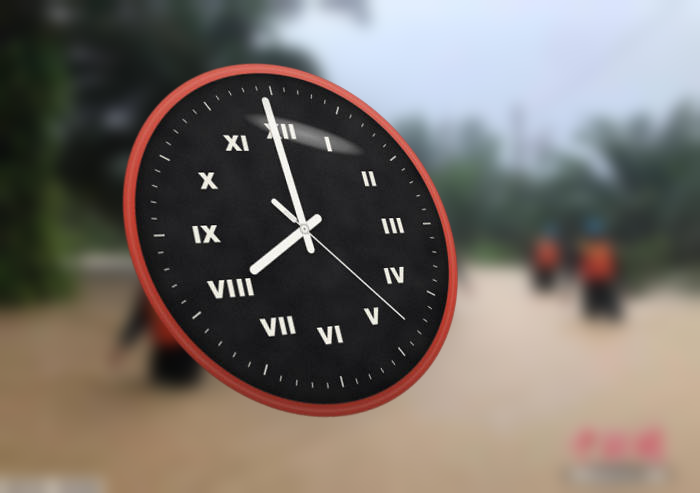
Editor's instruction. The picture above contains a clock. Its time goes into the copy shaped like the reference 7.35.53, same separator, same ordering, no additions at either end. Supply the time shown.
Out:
7.59.23
